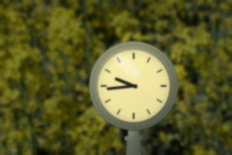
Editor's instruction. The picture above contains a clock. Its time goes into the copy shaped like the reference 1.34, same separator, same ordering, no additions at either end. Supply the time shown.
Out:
9.44
